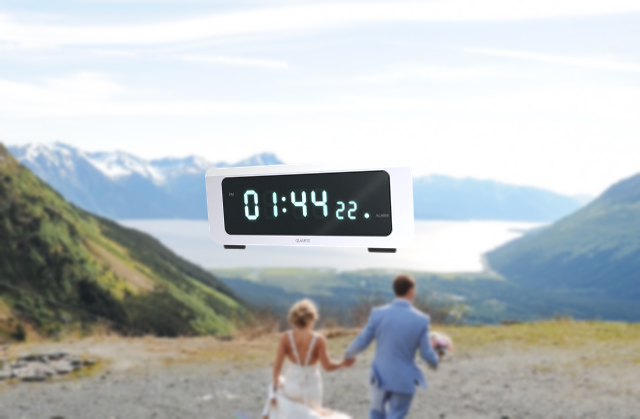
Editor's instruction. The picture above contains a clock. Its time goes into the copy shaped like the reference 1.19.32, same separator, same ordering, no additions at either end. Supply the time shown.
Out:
1.44.22
